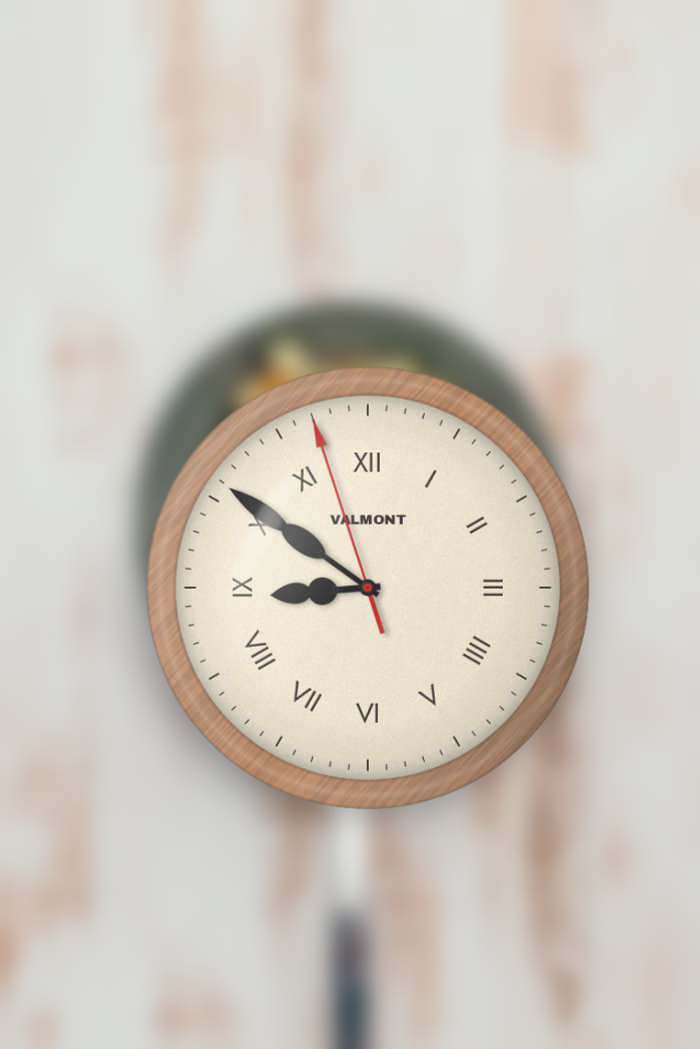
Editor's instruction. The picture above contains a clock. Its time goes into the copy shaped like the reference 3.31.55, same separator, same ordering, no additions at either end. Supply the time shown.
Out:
8.50.57
